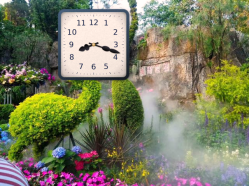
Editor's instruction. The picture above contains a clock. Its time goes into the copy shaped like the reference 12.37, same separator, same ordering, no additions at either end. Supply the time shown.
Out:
8.18
